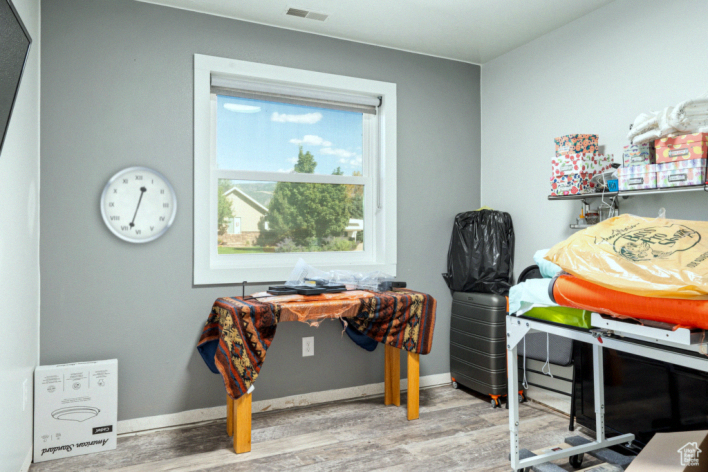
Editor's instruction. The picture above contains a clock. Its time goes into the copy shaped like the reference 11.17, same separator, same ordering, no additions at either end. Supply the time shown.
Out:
12.33
